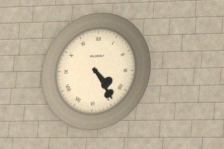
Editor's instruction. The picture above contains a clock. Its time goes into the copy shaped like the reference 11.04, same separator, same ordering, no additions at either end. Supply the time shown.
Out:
4.24
